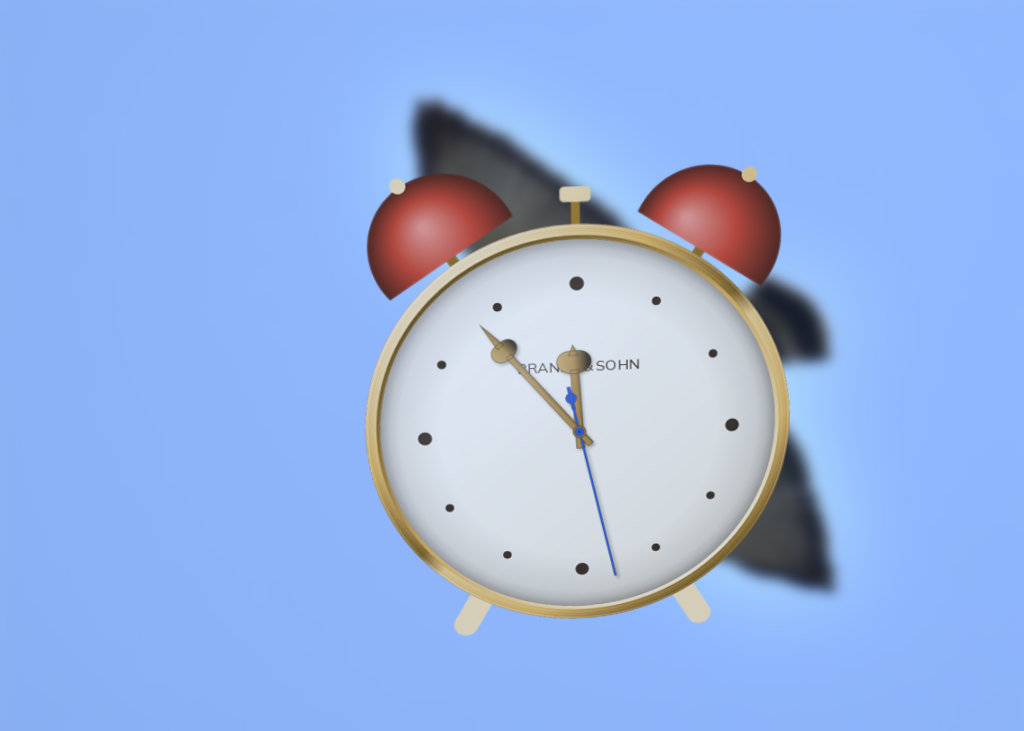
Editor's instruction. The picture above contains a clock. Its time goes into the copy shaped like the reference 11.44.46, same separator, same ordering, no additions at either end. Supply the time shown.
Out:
11.53.28
